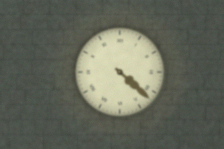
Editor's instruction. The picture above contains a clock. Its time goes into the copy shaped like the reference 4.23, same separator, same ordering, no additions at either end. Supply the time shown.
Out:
4.22
